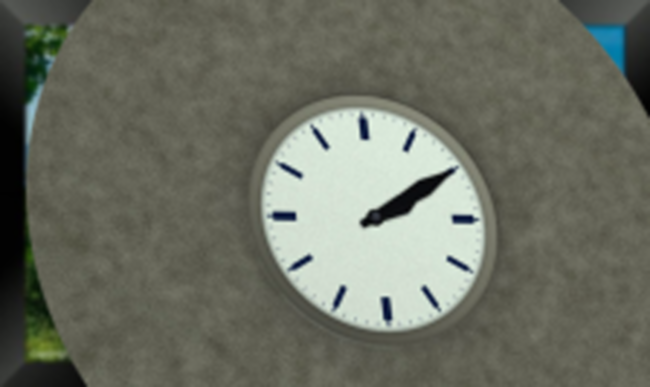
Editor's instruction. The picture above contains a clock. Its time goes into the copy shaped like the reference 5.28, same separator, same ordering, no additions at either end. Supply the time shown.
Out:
2.10
